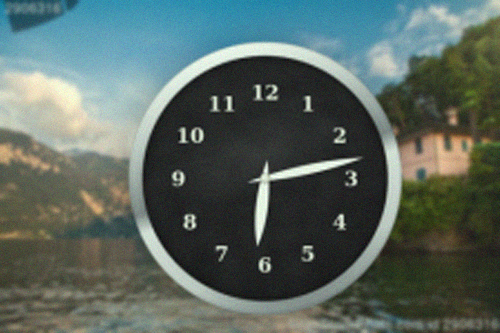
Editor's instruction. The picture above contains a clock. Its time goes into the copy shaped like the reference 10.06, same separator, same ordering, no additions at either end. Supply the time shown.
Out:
6.13
